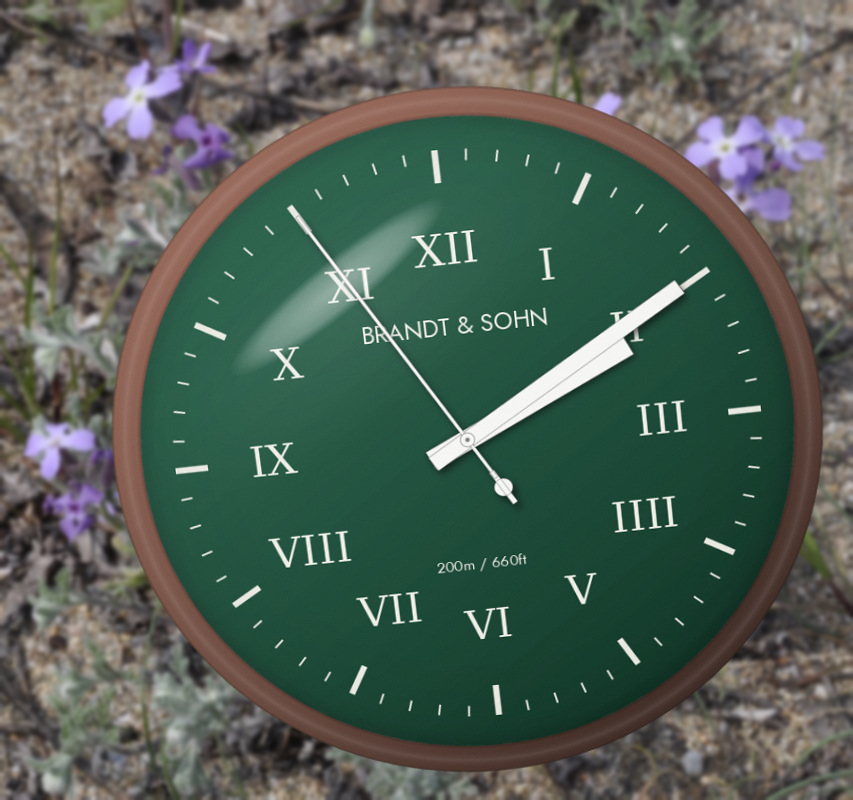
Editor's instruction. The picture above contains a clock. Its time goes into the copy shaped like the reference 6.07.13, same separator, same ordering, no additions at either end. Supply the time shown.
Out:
2.09.55
